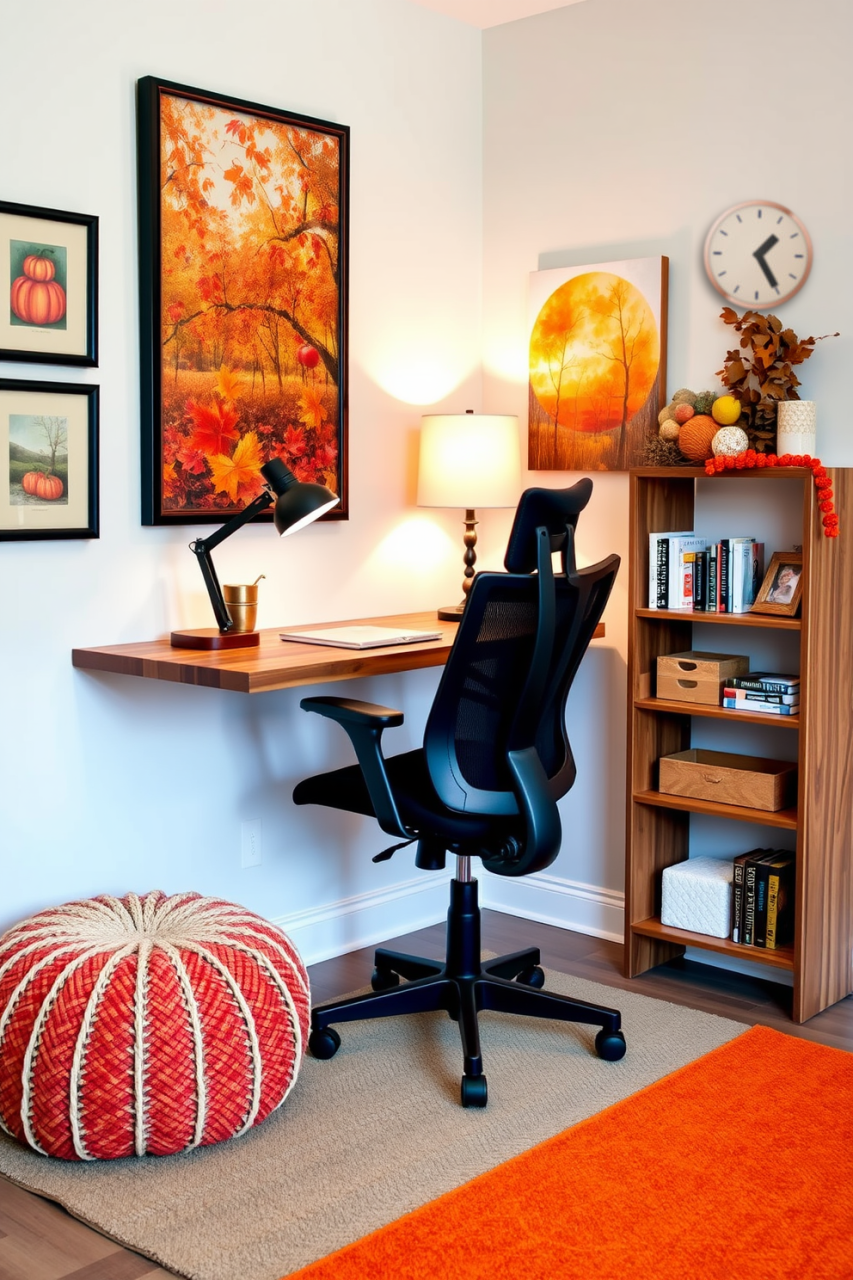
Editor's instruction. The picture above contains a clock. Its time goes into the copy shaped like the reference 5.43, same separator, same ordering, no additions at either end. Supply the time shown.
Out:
1.25
